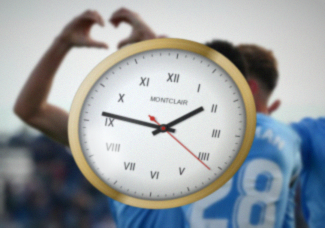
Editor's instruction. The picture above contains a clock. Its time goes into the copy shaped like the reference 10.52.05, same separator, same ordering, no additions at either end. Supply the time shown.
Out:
1.46.21
